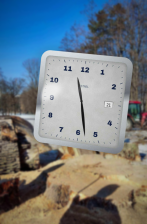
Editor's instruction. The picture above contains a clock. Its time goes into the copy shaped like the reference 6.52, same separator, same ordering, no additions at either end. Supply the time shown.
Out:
11.28
